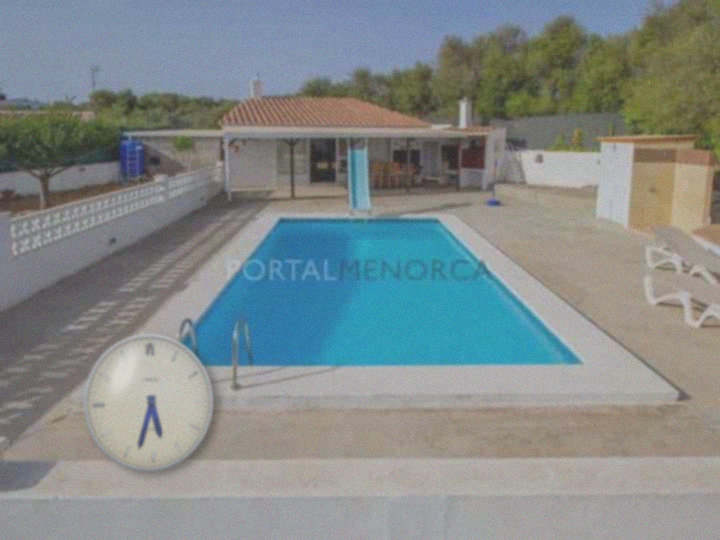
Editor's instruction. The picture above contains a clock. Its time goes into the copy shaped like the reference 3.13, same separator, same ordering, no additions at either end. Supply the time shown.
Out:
5.33
